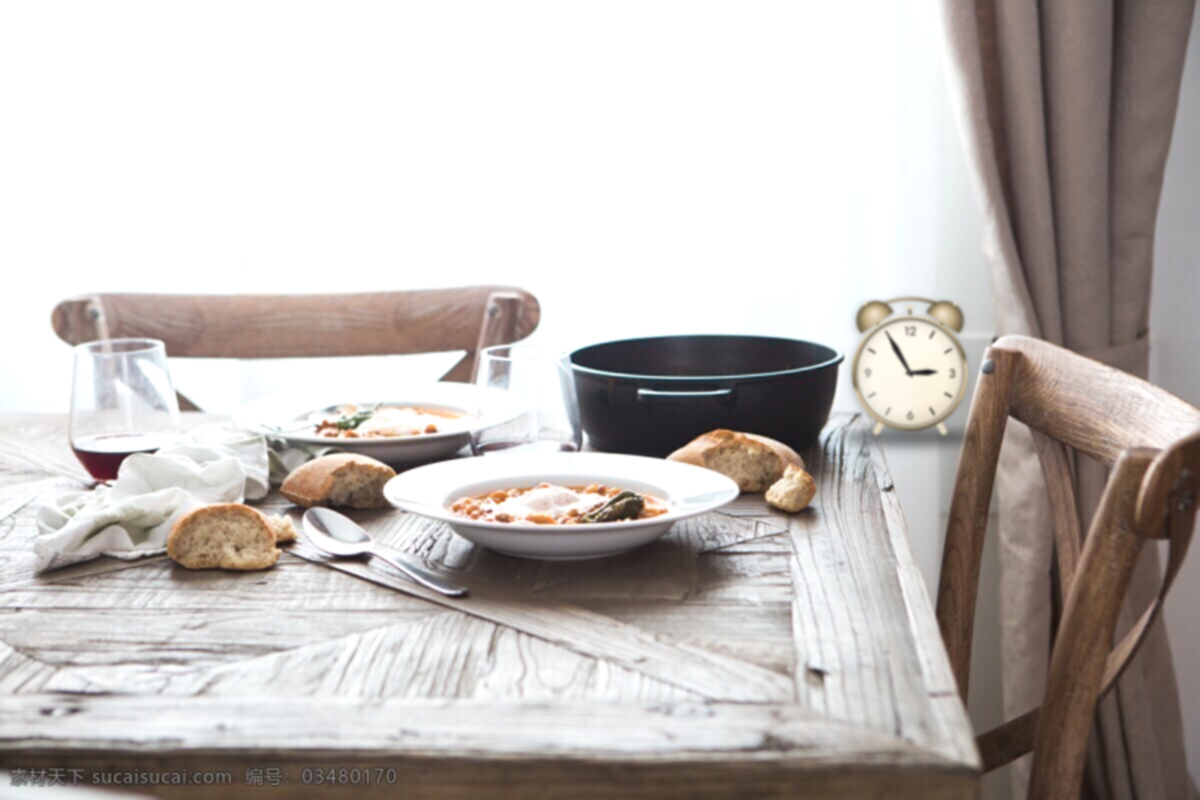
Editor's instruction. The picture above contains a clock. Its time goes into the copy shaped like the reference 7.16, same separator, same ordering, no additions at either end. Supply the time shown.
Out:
2.55
